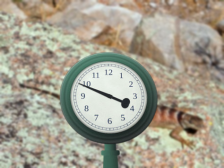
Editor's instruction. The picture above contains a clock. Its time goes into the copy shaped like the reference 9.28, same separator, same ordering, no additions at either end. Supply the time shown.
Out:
3.49
